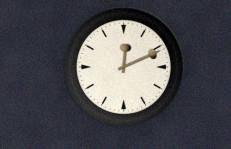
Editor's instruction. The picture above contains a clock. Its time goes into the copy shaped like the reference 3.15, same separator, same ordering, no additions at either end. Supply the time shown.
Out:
12.11
